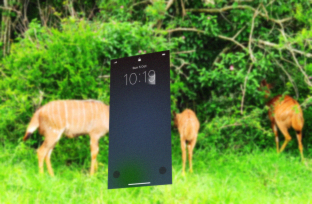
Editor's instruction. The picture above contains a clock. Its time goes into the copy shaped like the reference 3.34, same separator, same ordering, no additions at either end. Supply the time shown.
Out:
10.19
